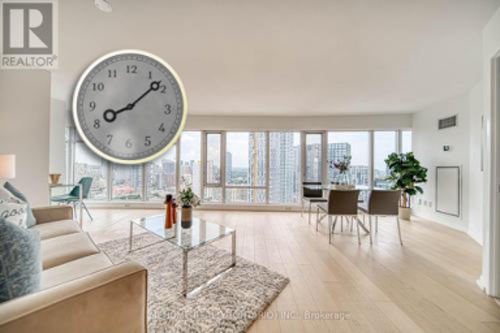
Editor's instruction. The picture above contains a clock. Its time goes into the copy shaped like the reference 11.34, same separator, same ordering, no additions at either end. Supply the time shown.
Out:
8.08
